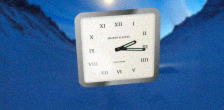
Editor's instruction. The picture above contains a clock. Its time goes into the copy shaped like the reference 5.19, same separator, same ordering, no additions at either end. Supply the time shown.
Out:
2.16
